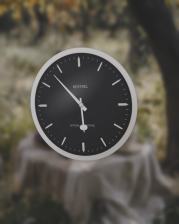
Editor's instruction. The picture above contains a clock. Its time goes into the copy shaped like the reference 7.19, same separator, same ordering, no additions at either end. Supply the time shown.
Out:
5.53
